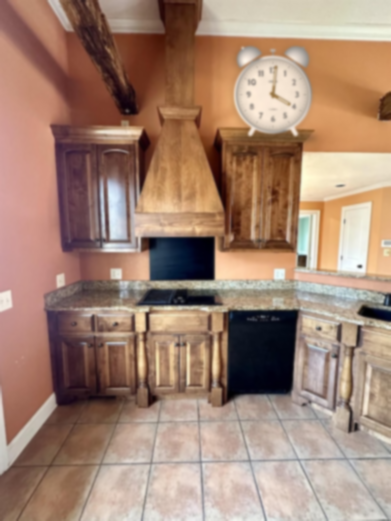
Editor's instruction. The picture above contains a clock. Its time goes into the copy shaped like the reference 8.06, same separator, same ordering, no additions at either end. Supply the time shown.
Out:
4.01
